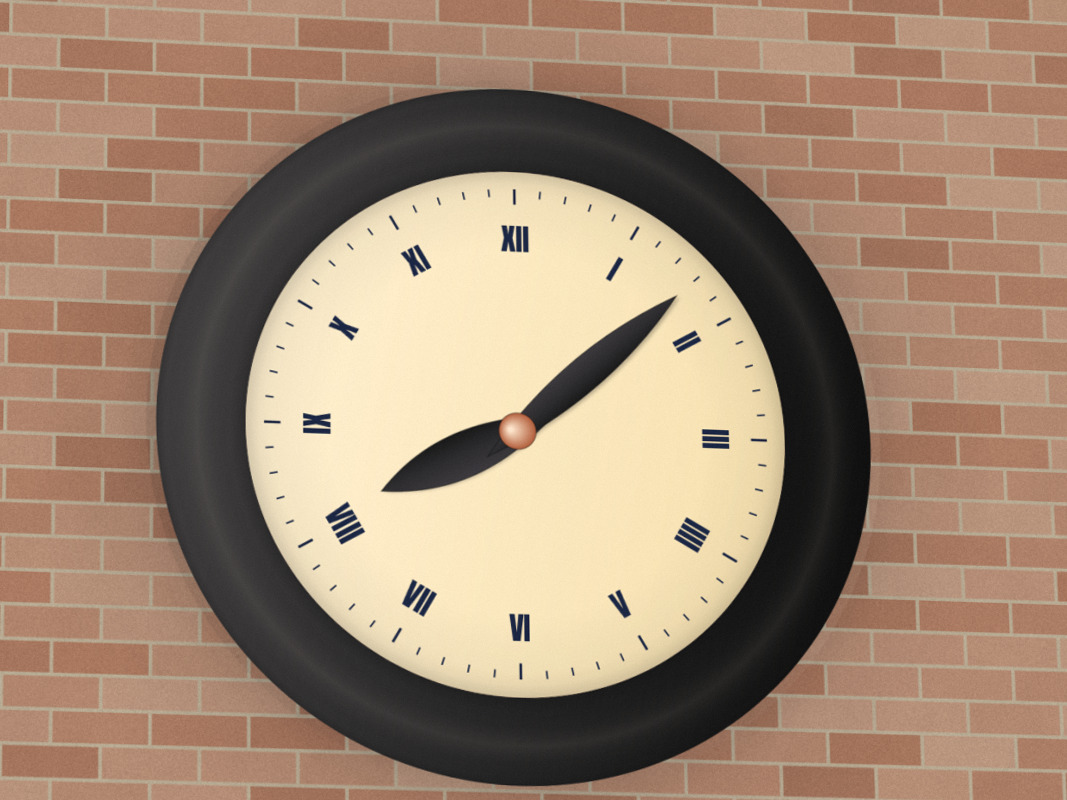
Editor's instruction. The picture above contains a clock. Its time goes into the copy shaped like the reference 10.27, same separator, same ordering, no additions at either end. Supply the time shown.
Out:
8.08
